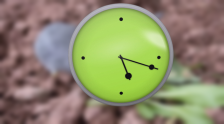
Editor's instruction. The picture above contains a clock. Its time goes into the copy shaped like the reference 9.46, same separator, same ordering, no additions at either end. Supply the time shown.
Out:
5.18
